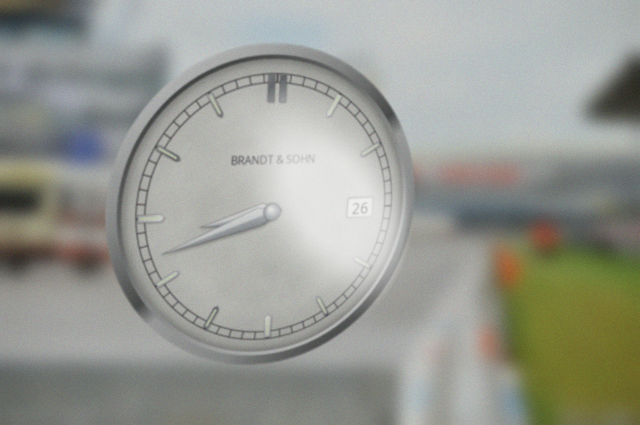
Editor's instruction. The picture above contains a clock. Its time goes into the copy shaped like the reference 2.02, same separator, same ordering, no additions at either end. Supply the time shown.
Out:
8.42
